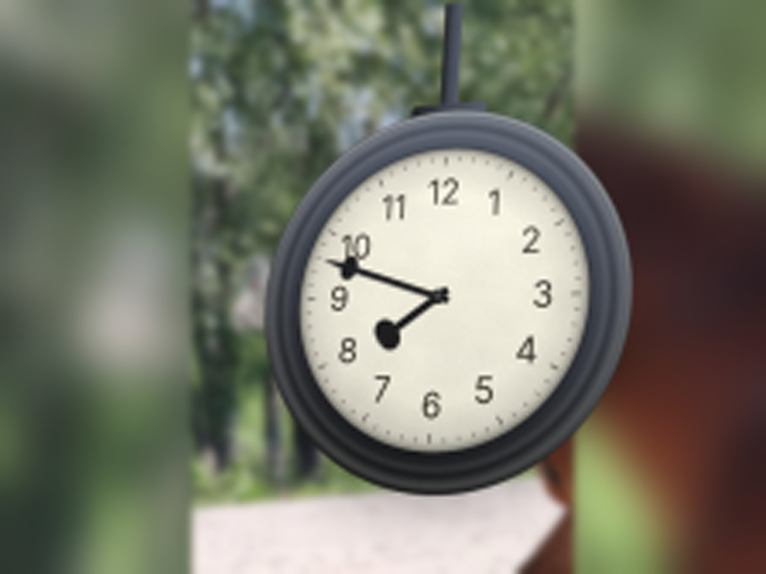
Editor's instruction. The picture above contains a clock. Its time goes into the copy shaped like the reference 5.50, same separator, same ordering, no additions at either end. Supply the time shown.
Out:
7.48
